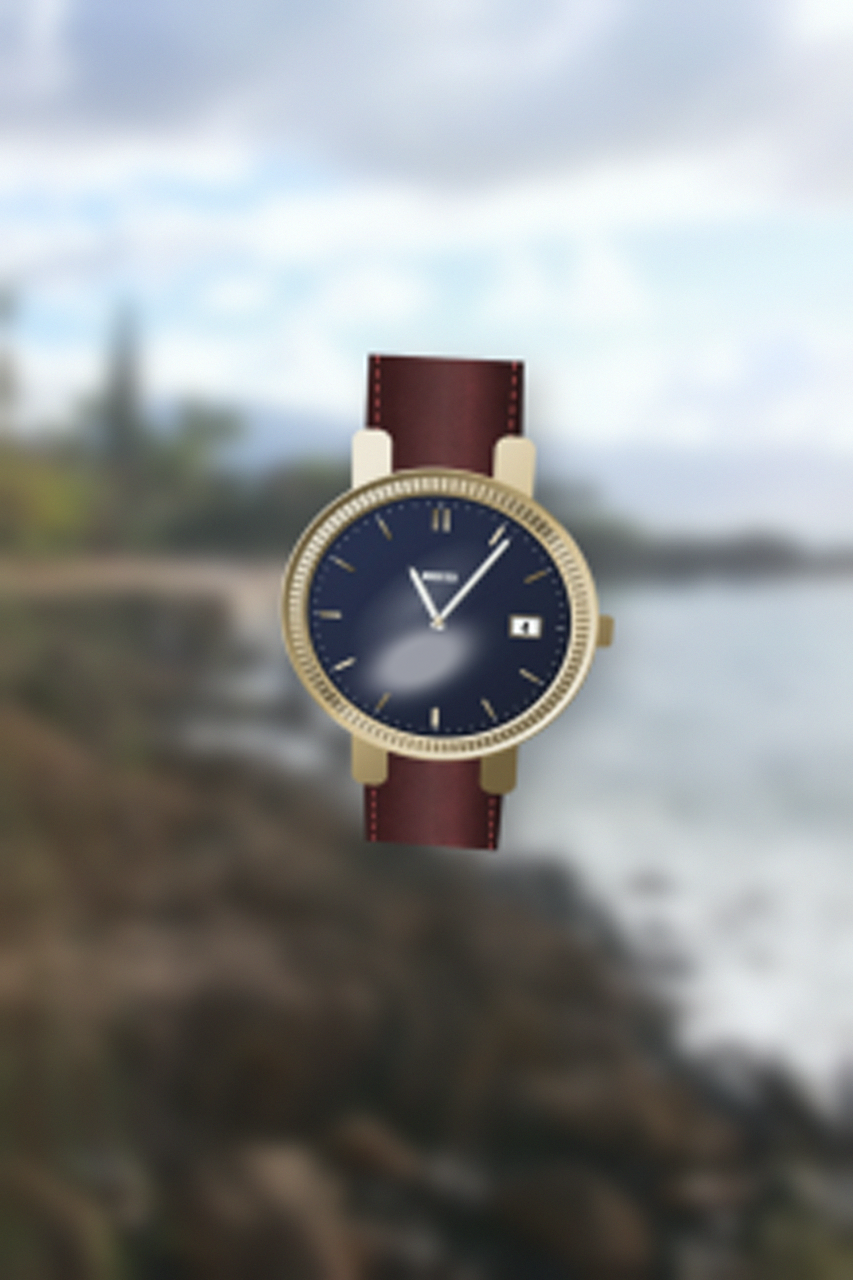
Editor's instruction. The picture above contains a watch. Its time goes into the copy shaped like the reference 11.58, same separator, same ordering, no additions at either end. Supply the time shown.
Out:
11.06
